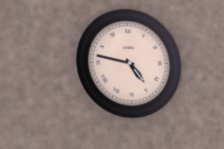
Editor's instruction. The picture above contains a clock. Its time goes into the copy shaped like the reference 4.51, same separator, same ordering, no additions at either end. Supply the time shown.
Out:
4.47
